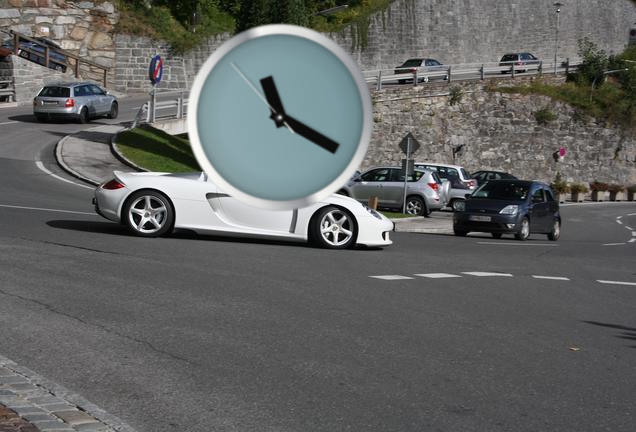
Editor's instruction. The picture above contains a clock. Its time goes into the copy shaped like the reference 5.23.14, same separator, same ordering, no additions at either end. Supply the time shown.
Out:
11.19.53
